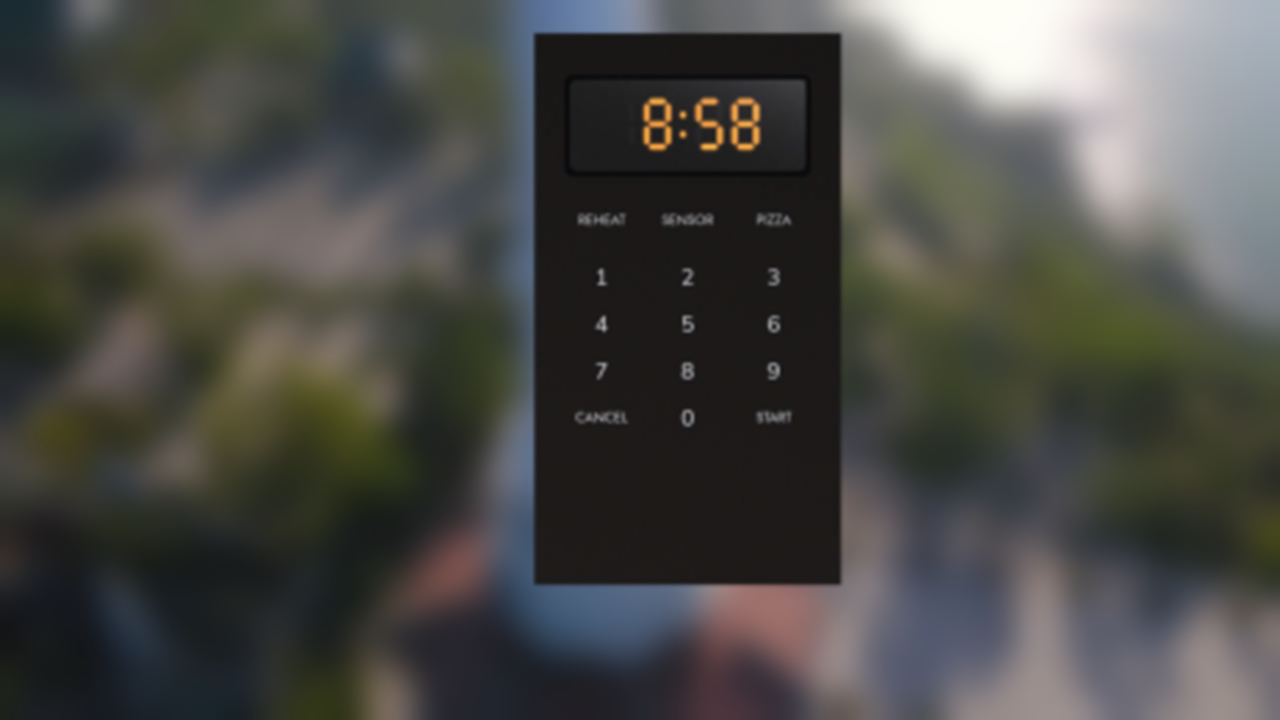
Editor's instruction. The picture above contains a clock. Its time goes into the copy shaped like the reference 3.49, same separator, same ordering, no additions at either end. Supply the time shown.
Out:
8.58
